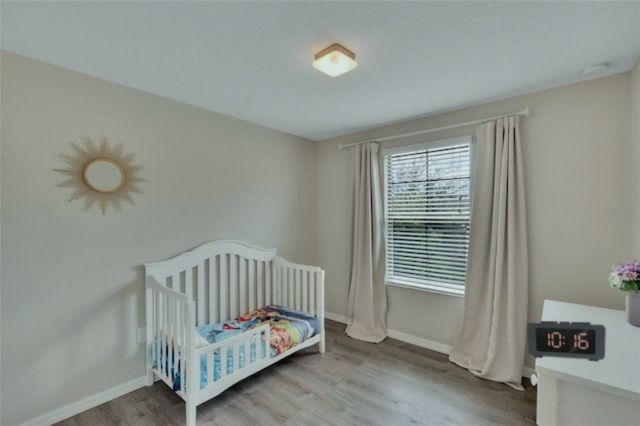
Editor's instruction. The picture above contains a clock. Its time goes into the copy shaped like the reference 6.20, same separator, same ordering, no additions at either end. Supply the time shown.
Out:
10.16
